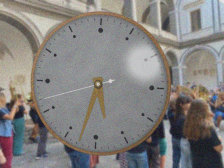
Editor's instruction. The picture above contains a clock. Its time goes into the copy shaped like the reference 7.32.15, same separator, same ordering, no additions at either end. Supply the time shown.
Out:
5.32.42
